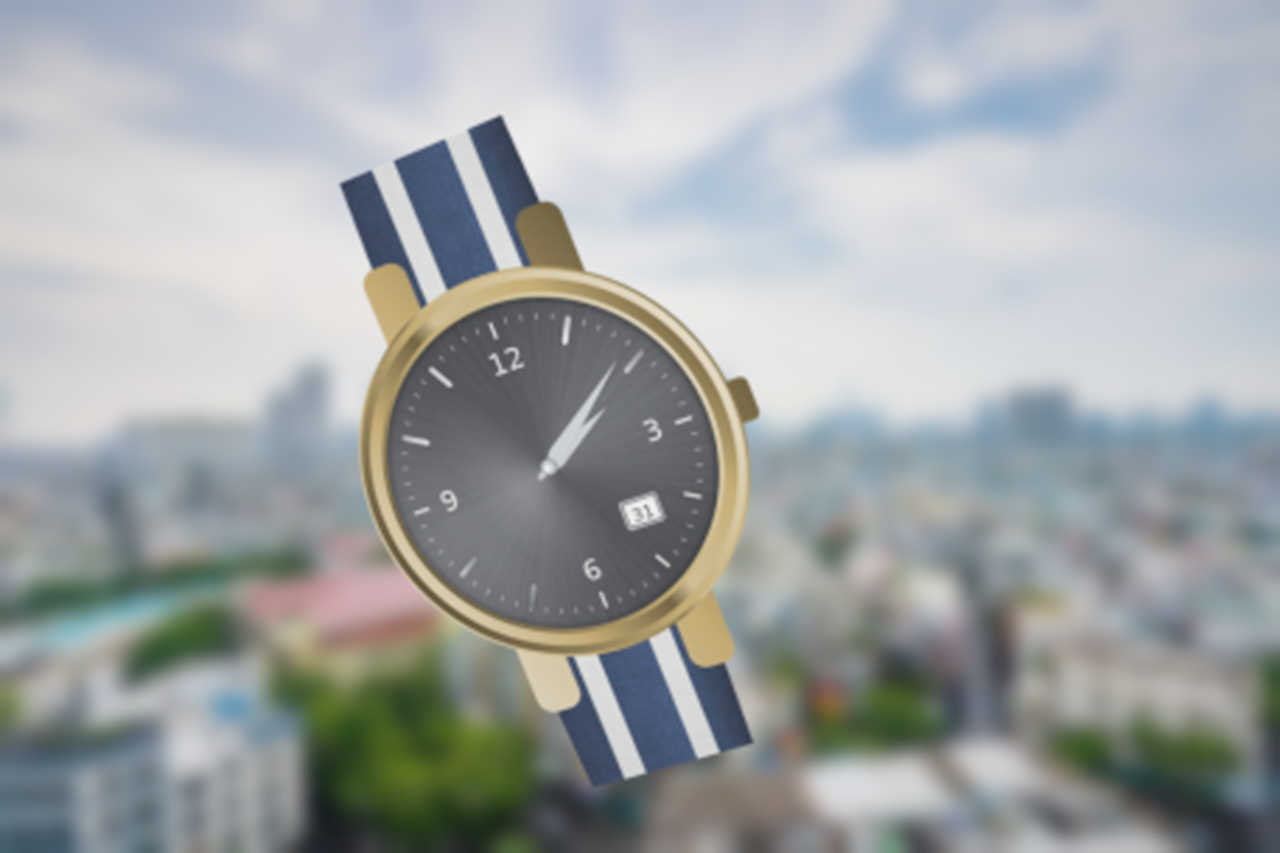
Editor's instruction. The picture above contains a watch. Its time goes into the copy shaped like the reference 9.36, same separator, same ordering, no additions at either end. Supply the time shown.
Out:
2.09
